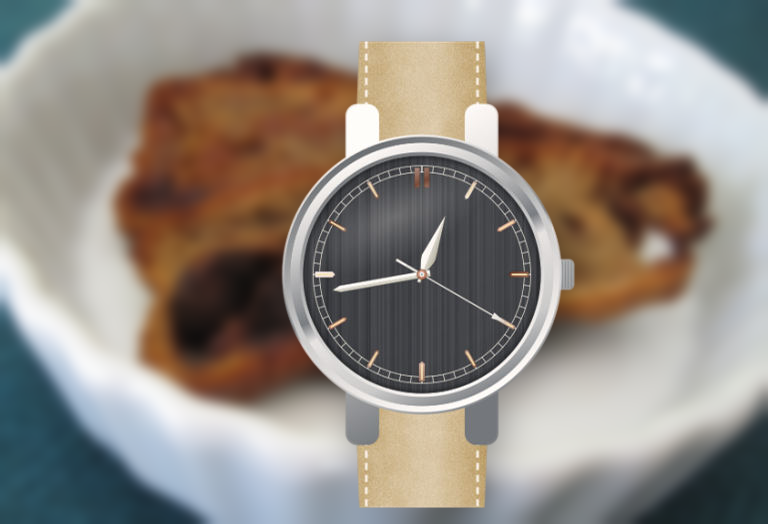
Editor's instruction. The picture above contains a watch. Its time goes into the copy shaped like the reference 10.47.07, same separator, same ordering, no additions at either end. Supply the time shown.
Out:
12.43.20
